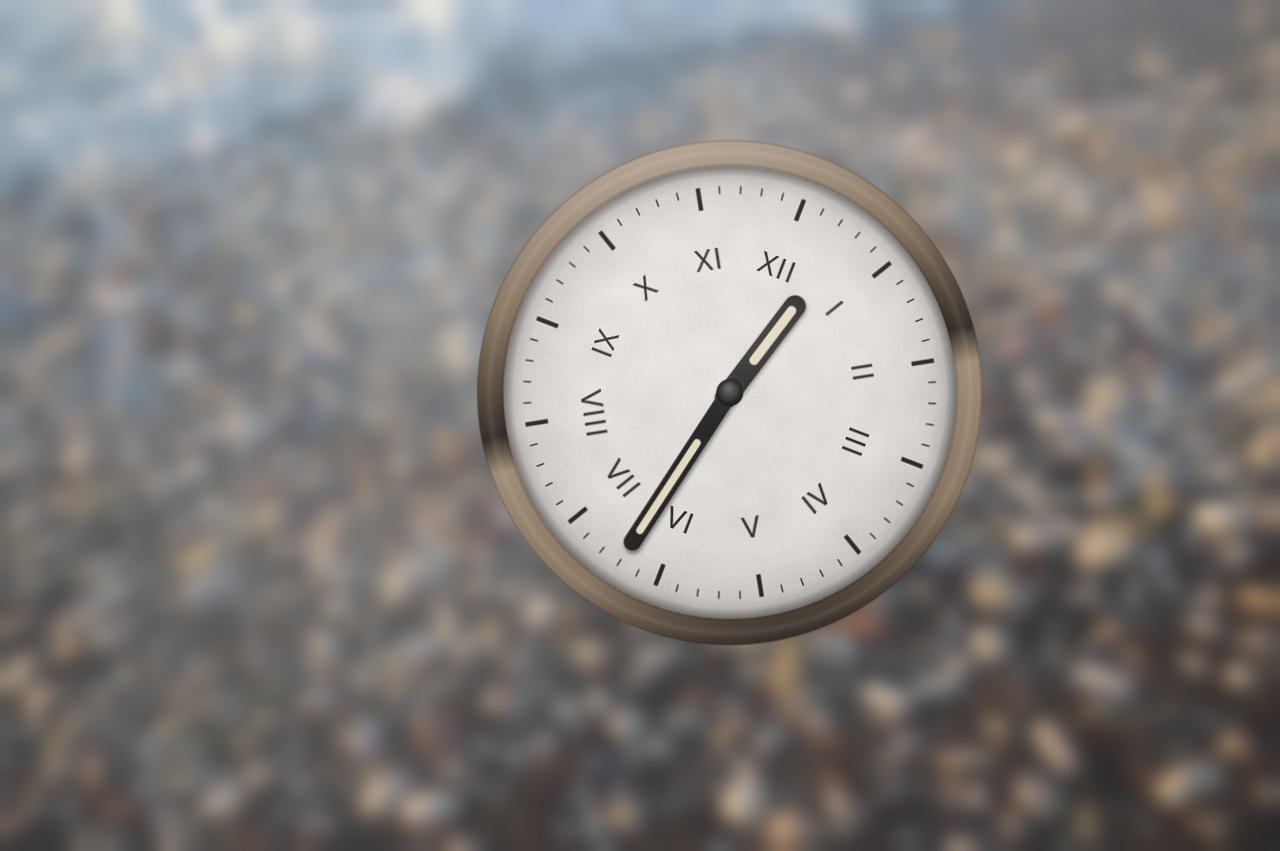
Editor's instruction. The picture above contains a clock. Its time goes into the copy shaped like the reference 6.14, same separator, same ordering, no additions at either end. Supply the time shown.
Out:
12.32
